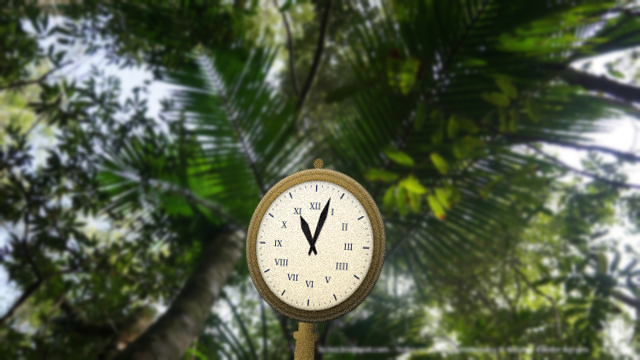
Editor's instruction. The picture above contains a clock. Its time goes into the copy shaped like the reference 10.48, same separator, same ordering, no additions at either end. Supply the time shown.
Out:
11.03
